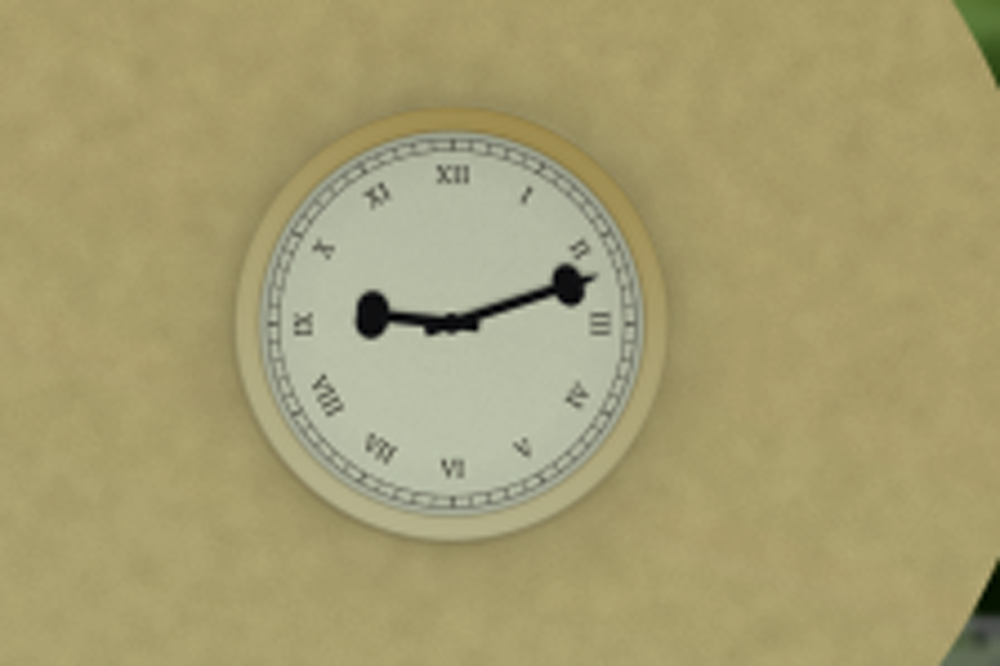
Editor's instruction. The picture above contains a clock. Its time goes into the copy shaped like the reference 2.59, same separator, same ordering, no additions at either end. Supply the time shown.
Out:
9.12
